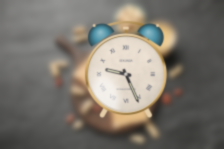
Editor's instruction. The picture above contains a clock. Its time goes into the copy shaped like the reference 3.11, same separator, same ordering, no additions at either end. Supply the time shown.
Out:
9.26
